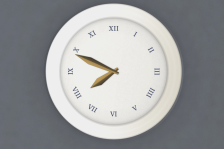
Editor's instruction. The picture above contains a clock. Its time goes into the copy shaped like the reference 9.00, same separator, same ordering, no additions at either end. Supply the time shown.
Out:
7.49
